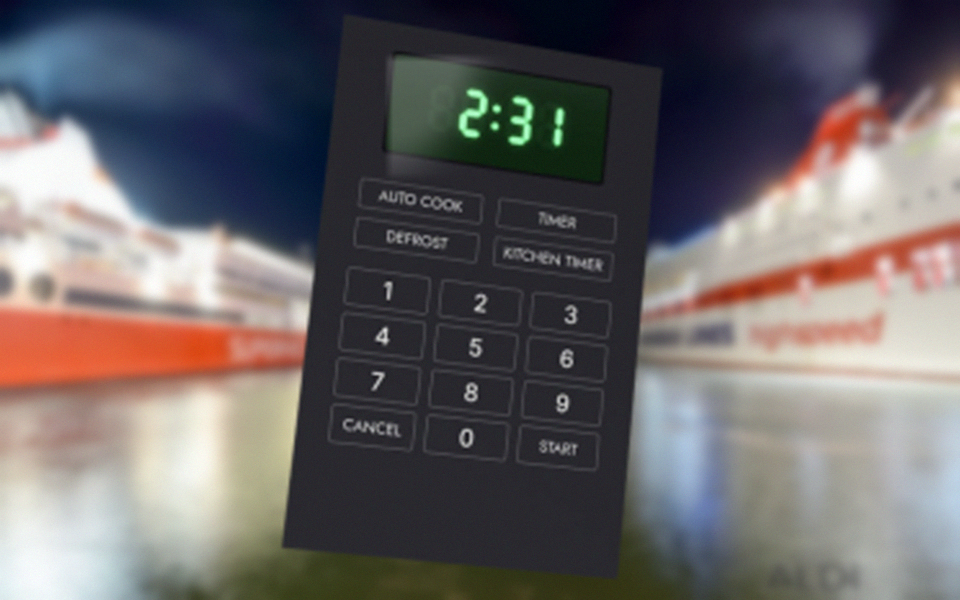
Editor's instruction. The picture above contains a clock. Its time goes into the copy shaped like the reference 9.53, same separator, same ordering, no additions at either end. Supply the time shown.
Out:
2.31
